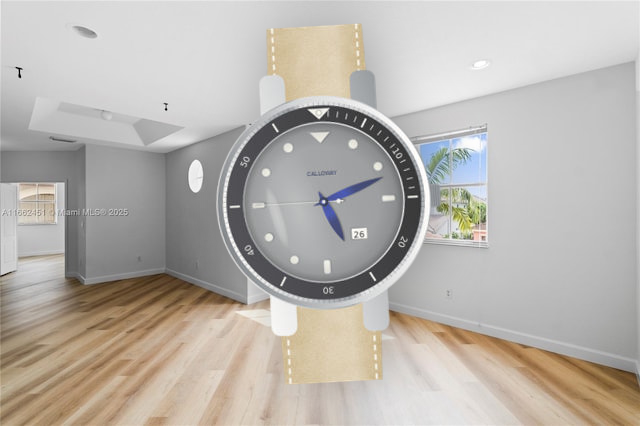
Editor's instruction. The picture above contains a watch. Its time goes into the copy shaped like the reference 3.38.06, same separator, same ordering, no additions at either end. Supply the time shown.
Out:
5.11.45
